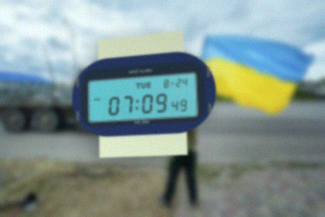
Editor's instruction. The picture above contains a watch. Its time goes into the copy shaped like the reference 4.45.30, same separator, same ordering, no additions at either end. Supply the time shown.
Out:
7.09.49
